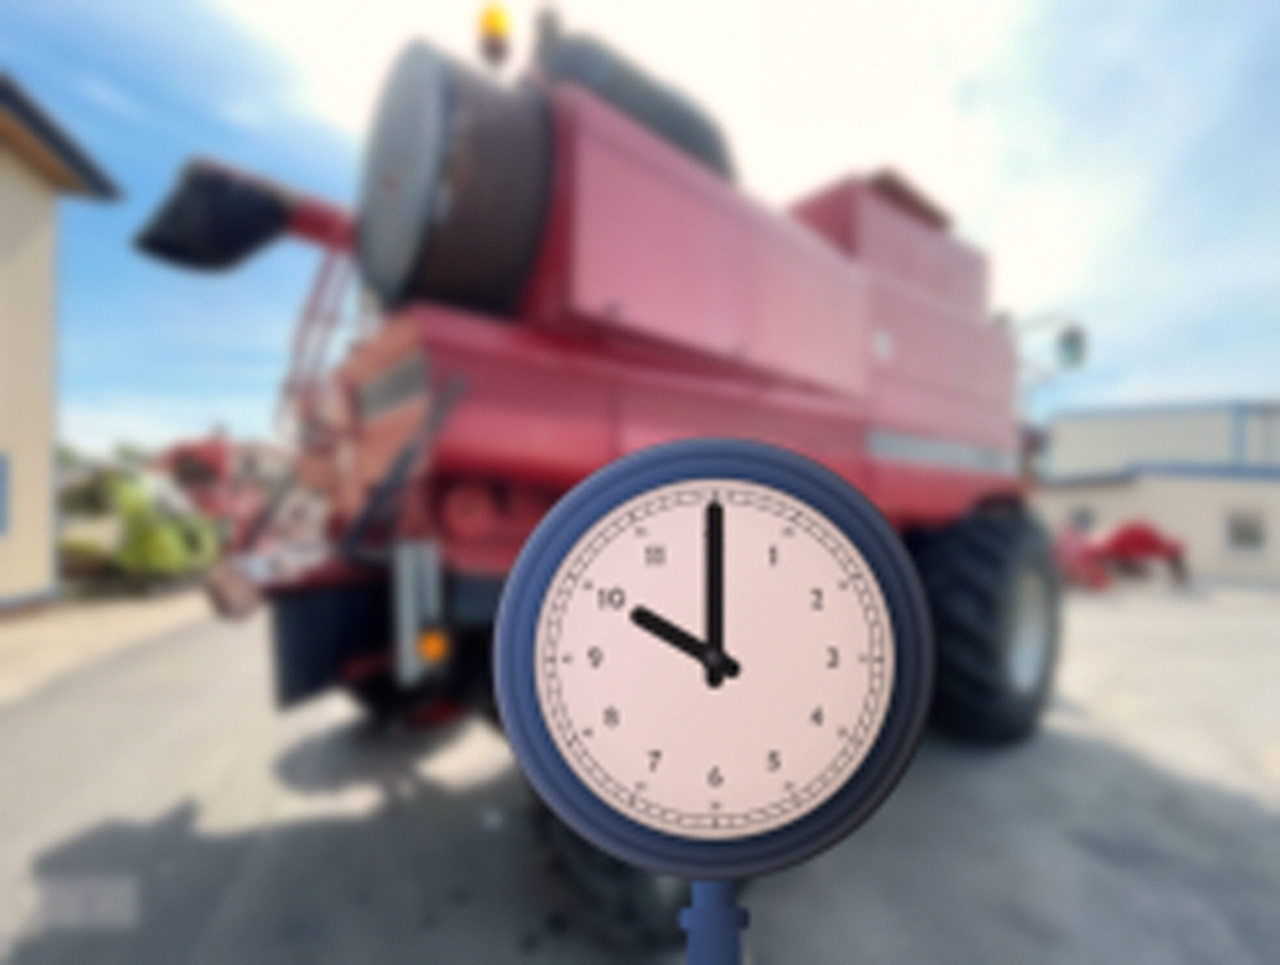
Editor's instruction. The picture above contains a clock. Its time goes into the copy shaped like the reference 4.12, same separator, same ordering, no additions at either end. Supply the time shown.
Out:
10.00
